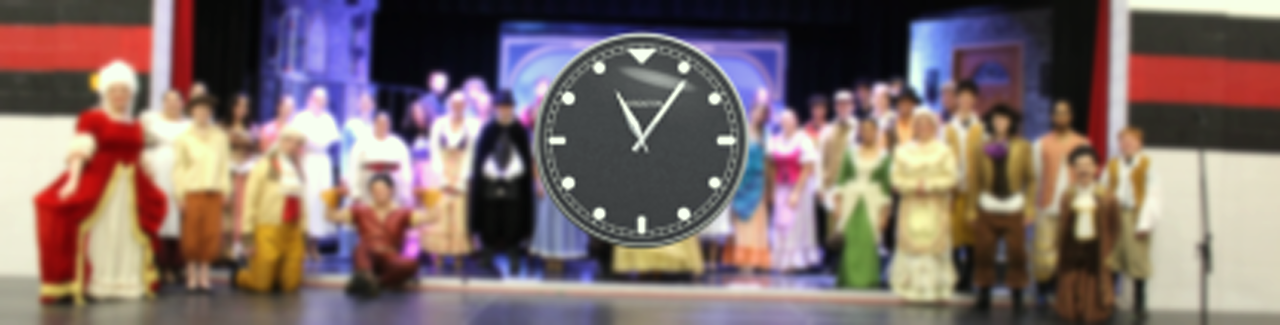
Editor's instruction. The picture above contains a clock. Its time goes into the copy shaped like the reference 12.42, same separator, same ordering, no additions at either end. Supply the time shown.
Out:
11.06
